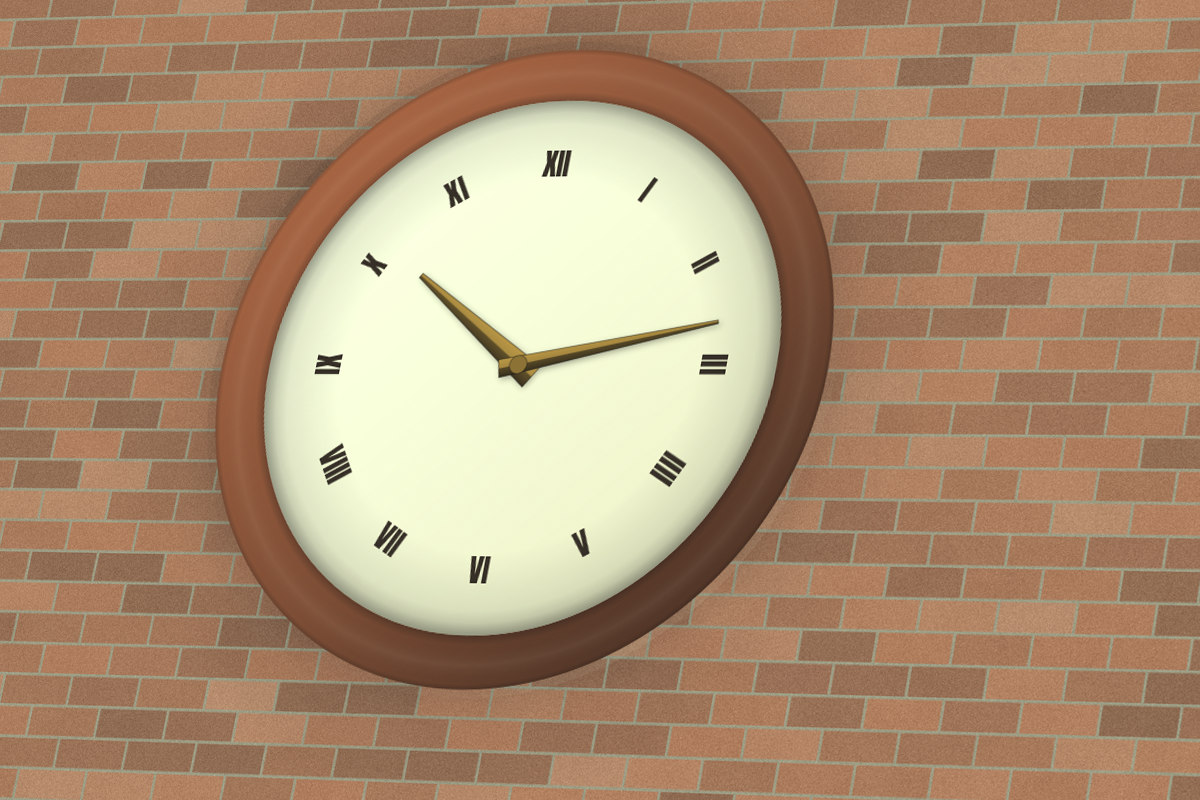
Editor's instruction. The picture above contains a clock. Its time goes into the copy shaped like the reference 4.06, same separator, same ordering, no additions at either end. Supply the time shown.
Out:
10.13
